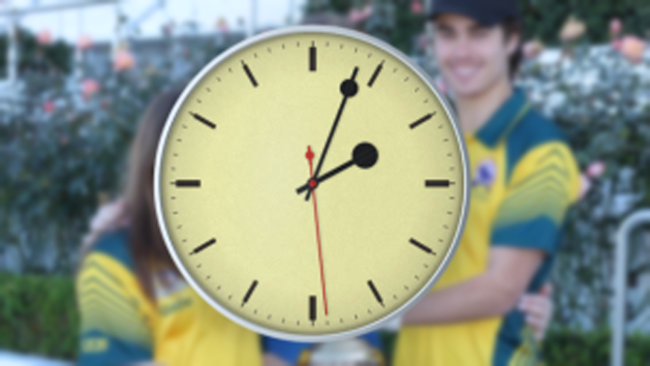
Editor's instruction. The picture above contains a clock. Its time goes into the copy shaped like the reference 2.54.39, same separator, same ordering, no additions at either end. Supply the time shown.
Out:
2.03.29
